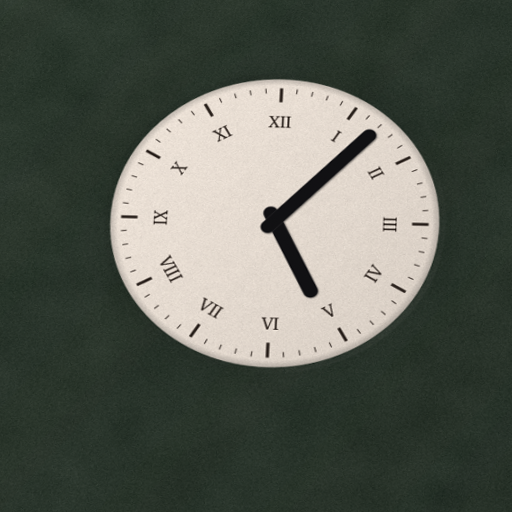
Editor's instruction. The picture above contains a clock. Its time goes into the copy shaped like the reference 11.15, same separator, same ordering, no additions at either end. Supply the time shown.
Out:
5.07
